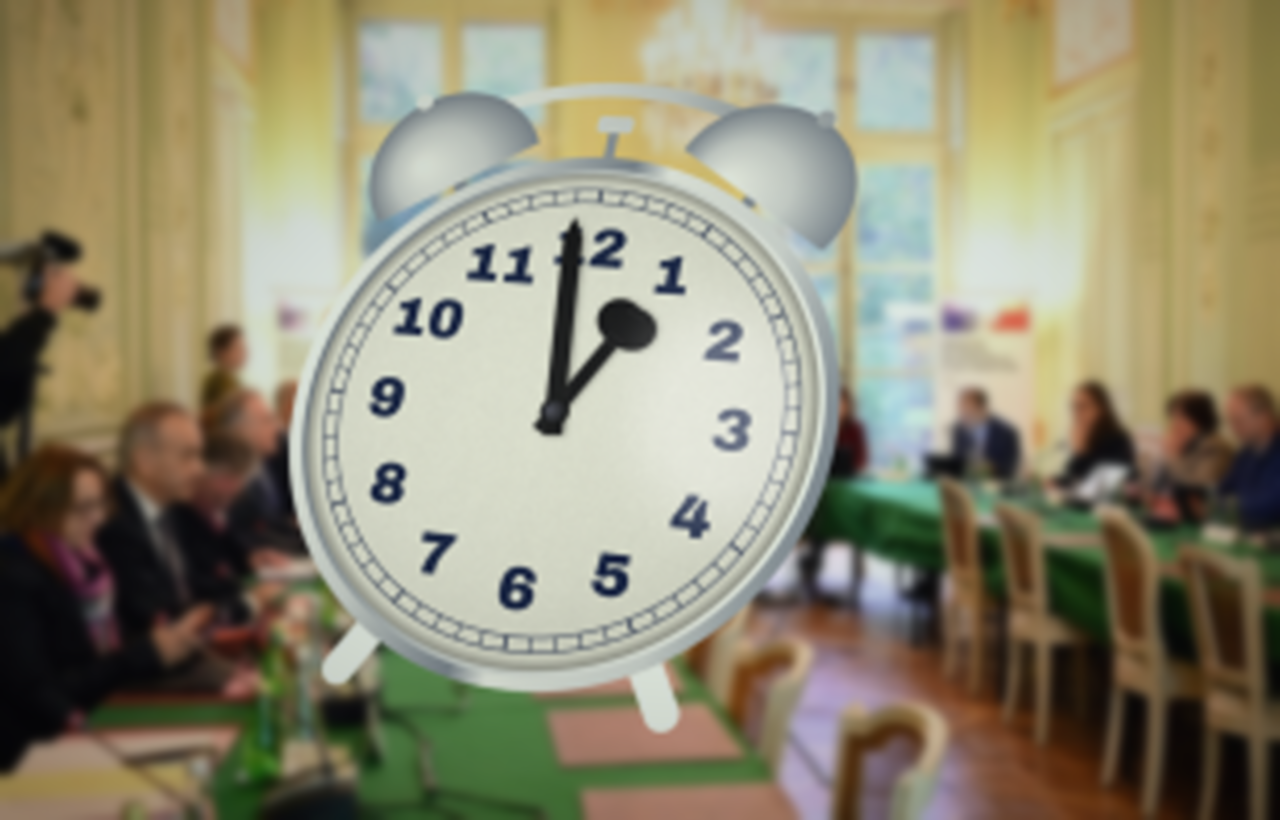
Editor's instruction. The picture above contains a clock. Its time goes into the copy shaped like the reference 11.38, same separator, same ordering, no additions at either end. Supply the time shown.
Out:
12.59
